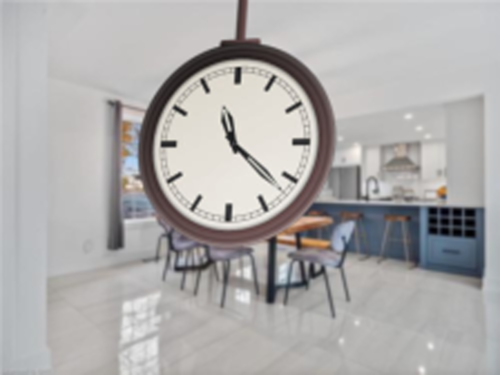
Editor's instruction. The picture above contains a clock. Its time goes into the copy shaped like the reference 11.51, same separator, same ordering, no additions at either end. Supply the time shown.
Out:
11.22
